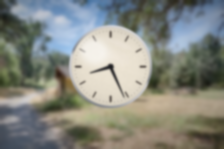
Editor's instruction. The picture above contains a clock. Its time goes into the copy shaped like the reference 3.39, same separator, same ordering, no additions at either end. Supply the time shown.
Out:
8.26
